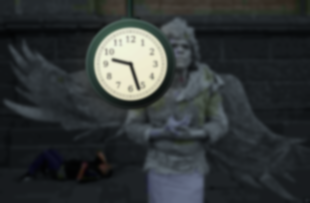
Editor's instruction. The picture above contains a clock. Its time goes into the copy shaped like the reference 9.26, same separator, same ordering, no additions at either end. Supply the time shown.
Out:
9.27
